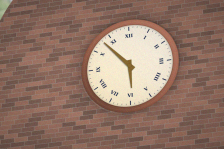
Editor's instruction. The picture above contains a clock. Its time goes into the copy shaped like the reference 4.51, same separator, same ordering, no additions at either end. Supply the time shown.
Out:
5.53
